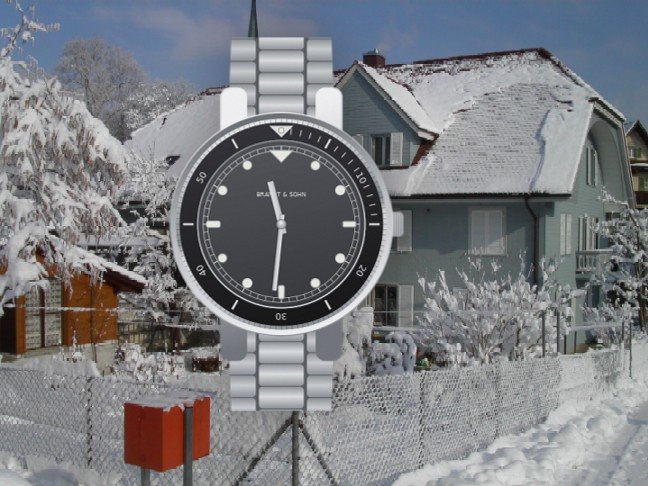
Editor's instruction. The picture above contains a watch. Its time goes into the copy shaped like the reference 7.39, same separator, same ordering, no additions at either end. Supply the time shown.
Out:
11.31
